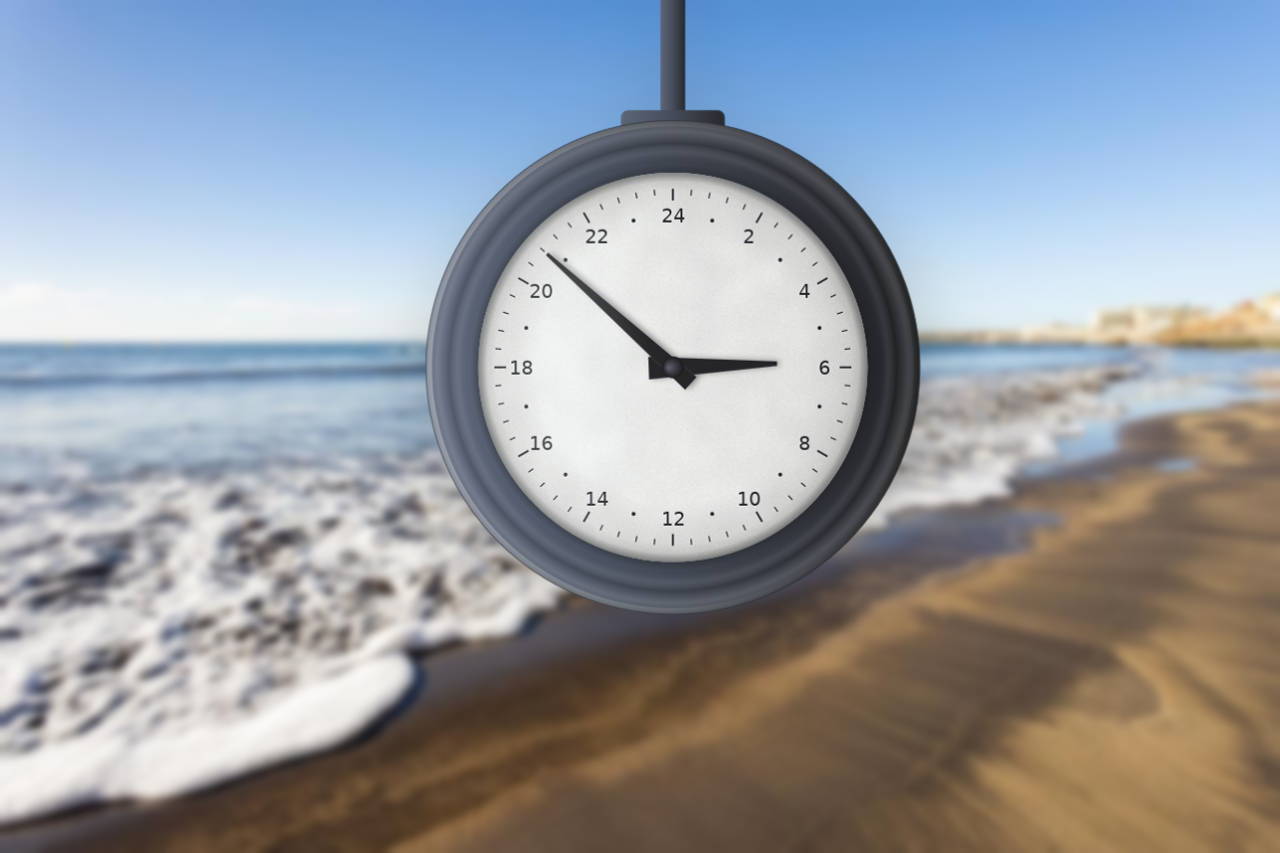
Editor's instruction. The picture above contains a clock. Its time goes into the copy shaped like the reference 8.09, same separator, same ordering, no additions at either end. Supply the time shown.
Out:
5.52
